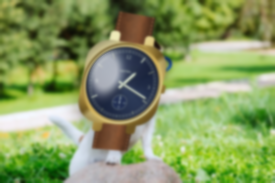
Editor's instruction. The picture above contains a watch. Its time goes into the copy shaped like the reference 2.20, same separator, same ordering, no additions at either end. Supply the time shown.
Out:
1.19
